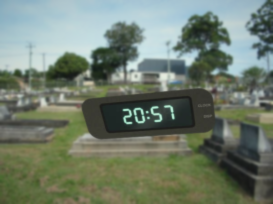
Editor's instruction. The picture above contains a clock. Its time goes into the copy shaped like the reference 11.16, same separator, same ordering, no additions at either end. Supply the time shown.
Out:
20.57
